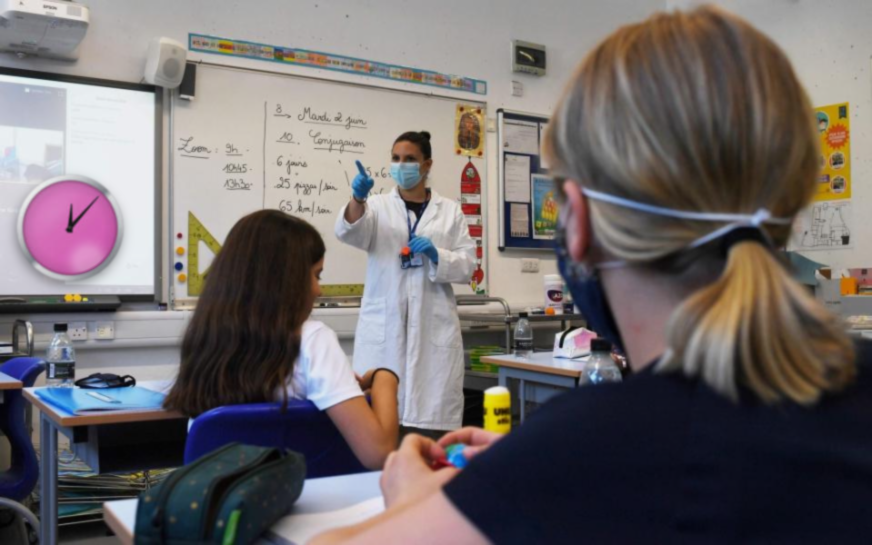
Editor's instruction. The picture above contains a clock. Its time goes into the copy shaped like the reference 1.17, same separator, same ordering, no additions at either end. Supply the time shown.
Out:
12.07
